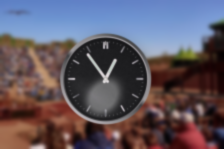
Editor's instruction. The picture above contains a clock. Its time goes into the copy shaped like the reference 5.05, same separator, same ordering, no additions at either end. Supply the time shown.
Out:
12.54
